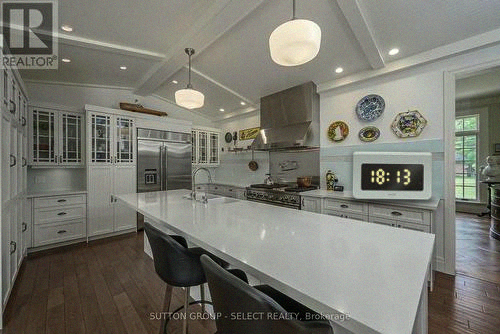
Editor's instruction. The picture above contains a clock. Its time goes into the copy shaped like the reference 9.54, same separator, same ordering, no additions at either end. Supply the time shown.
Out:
18.13
